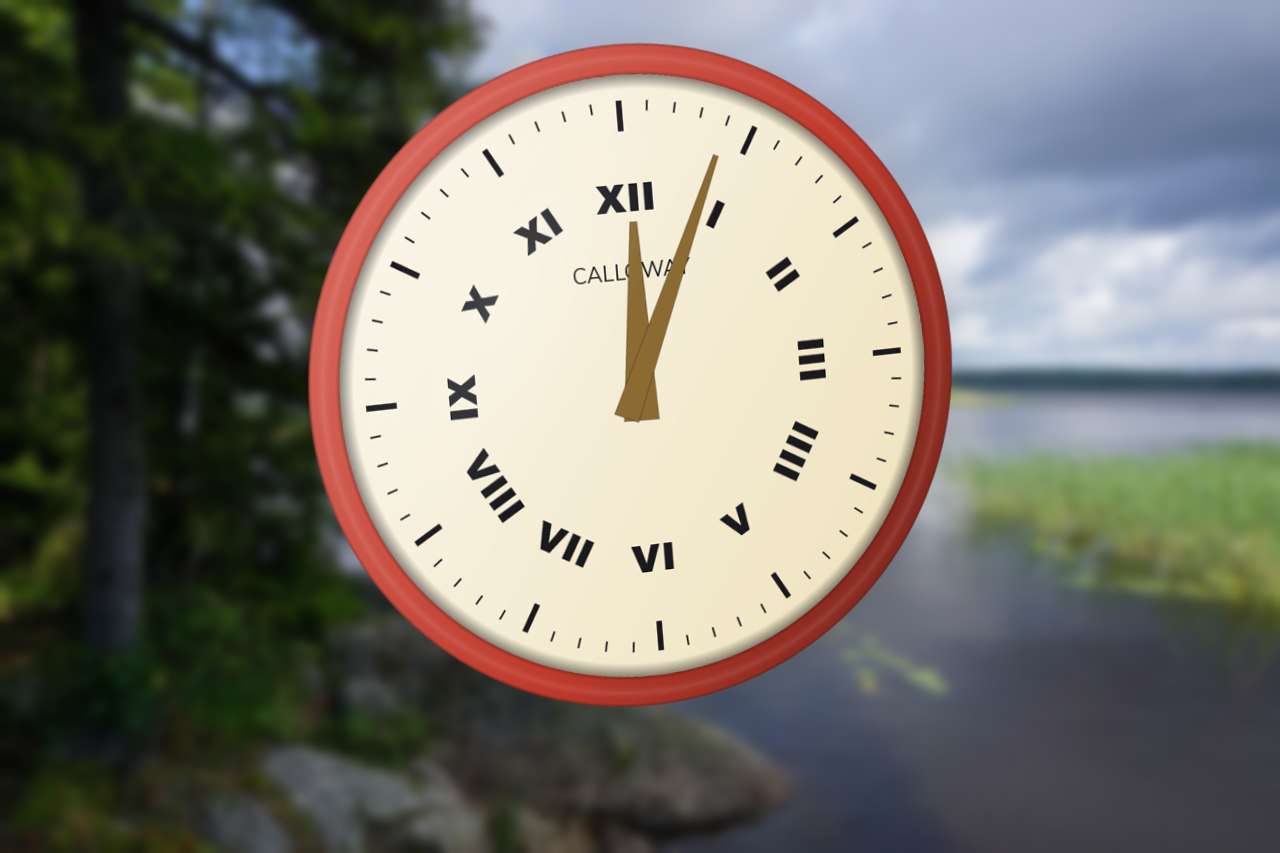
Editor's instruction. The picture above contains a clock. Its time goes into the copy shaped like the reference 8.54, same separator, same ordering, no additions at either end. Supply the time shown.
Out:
12.04
